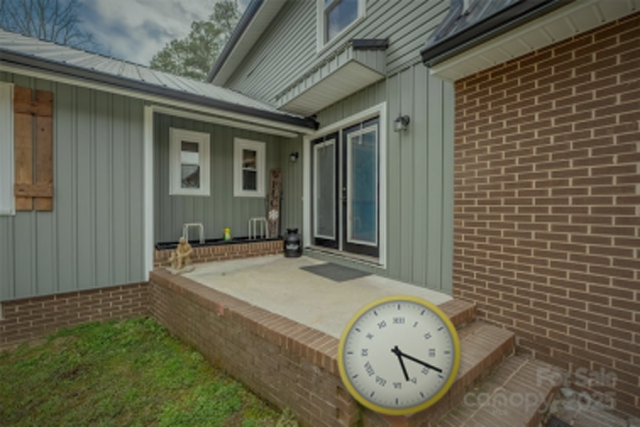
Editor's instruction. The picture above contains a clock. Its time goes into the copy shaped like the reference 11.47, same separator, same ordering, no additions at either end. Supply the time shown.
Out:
5.19
